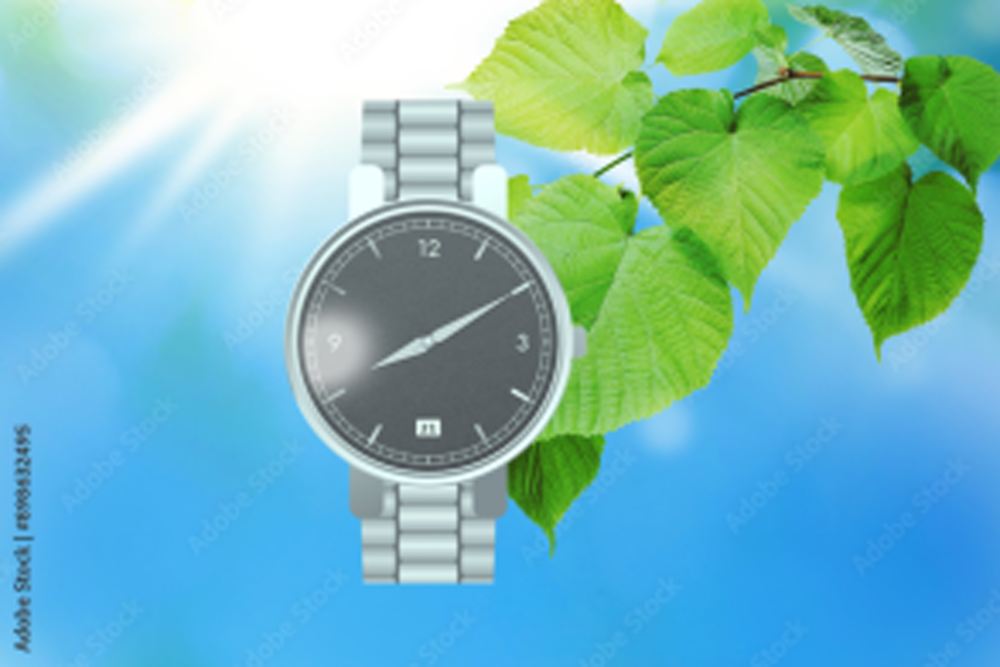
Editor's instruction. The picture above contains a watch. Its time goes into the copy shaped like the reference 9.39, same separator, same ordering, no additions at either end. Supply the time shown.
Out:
8.10
